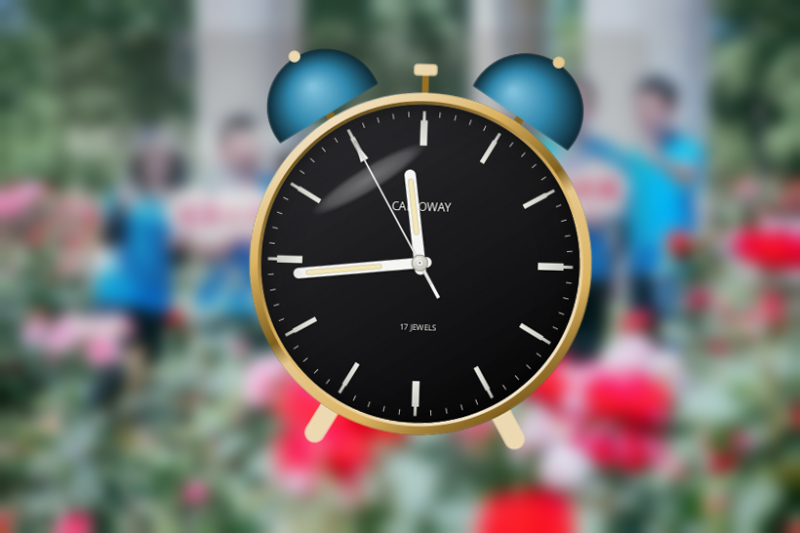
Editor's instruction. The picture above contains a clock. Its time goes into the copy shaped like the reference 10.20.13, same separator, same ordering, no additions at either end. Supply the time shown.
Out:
11.43.55
